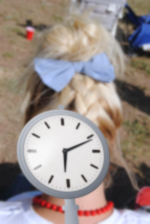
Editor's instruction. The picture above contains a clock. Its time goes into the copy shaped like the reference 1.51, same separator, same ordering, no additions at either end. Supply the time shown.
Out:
6.11
